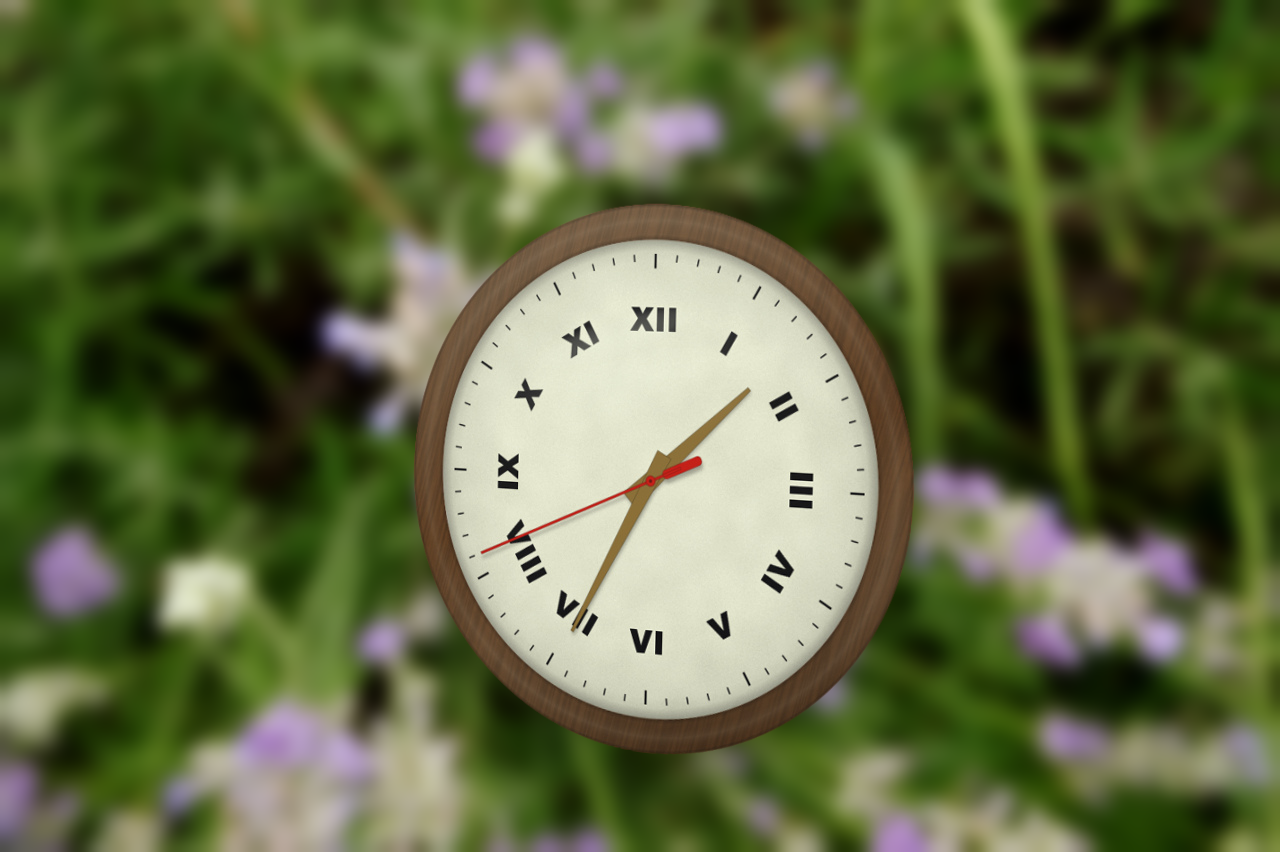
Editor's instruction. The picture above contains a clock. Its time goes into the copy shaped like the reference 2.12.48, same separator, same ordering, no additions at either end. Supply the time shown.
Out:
1.34.41
